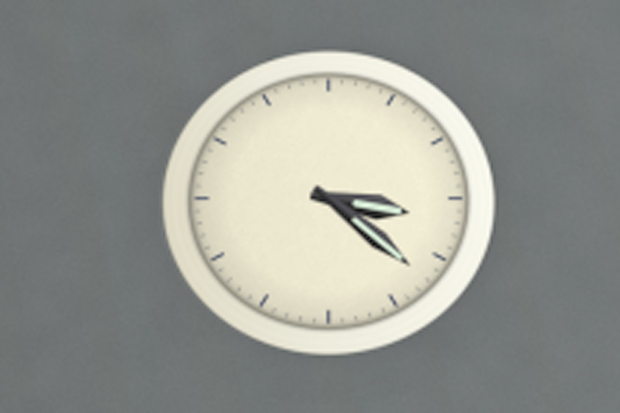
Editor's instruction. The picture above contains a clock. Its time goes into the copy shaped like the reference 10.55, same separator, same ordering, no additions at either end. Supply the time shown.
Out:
3.22
